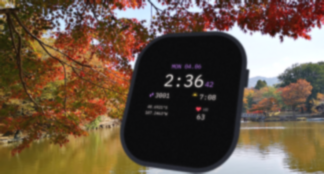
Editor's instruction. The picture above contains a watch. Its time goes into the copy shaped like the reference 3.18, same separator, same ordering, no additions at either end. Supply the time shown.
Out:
2.36
